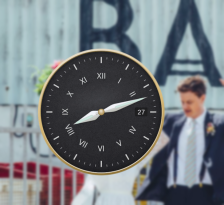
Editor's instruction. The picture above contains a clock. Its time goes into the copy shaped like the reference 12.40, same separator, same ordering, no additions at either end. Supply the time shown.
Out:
8.12
